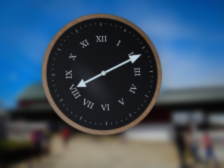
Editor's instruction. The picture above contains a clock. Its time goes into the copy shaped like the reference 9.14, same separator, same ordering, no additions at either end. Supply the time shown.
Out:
8.11
